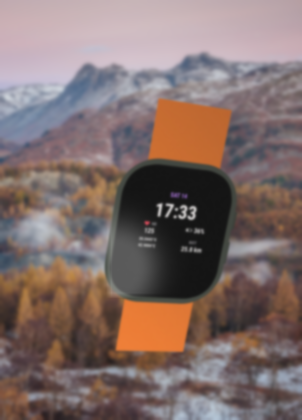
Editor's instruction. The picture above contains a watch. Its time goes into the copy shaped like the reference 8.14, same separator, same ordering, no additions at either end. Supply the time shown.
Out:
17.33
